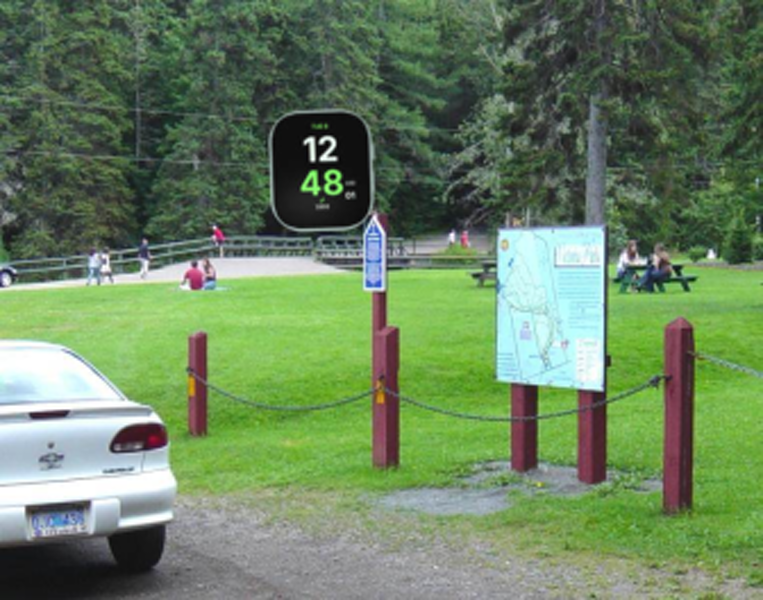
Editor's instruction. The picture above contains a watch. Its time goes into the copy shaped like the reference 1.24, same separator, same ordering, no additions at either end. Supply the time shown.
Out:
12.48
